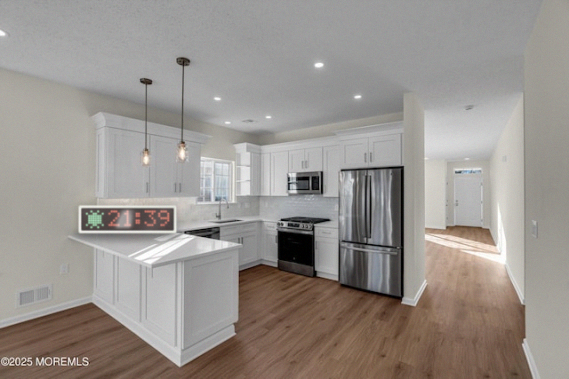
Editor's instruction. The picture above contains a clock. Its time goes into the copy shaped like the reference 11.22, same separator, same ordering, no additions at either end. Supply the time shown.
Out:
21.39
